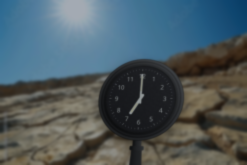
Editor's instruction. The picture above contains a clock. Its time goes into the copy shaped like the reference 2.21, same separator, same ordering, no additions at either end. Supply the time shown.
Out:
7.00
